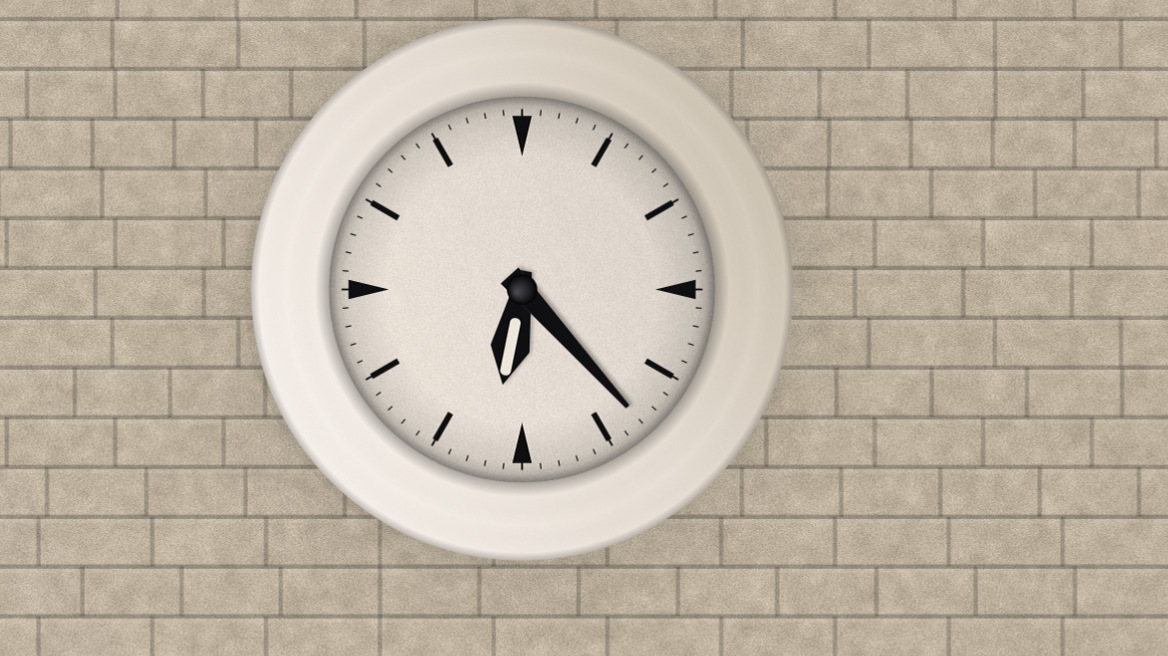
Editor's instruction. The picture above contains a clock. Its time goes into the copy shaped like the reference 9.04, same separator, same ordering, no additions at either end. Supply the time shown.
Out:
6.23
